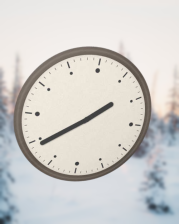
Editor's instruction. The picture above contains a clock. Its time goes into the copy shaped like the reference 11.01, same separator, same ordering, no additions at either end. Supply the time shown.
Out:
1.39
